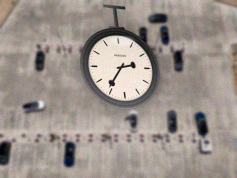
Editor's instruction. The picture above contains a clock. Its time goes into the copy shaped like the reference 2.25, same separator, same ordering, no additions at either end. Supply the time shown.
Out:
2.36
